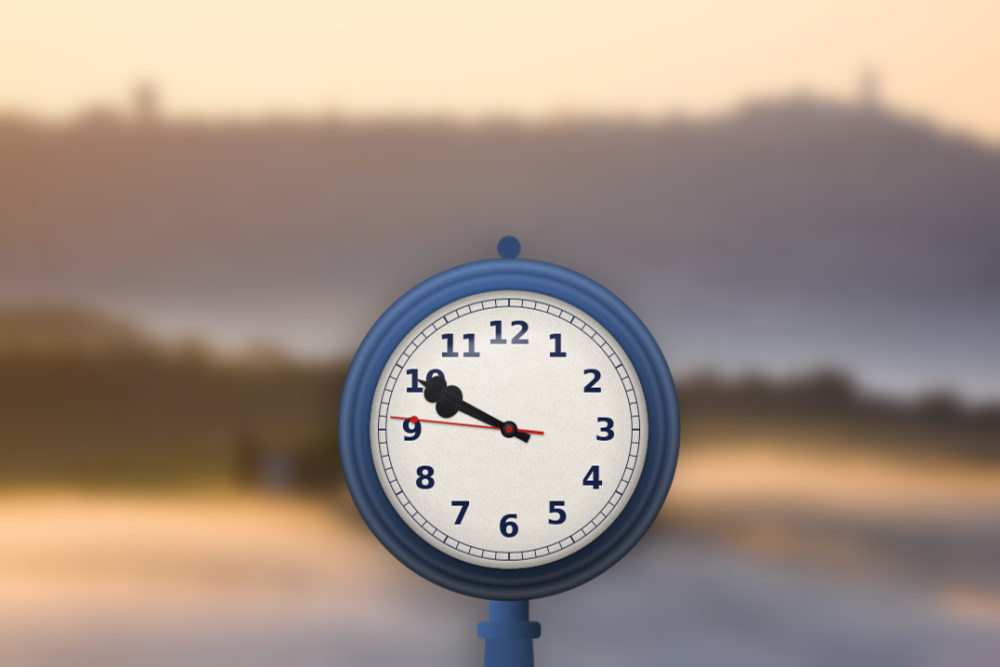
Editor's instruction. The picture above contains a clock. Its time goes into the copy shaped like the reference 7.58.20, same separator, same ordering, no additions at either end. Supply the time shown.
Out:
9.49.46
